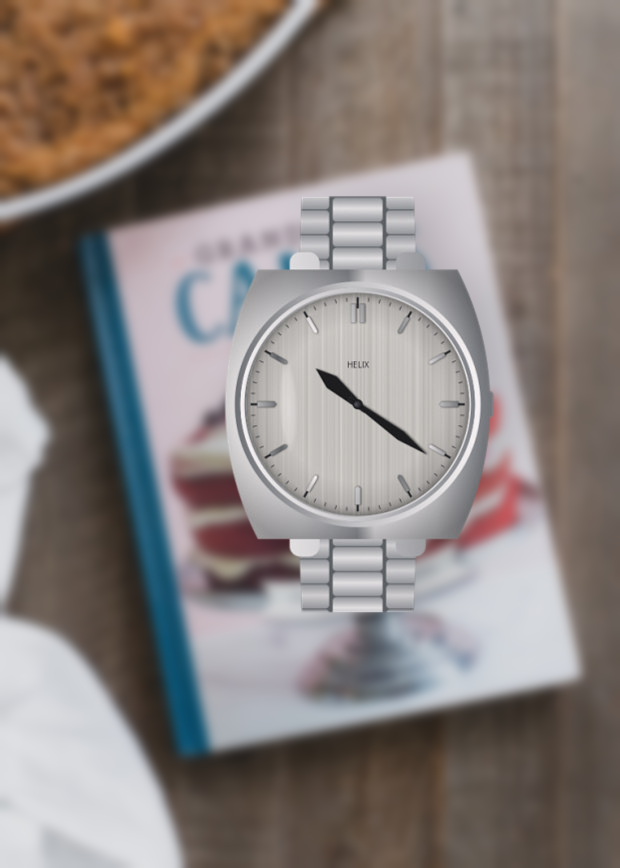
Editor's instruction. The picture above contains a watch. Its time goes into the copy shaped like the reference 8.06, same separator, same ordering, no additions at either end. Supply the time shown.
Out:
10.21
